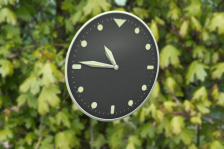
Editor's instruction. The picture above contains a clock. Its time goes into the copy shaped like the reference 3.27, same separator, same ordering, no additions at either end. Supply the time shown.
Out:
10.46
